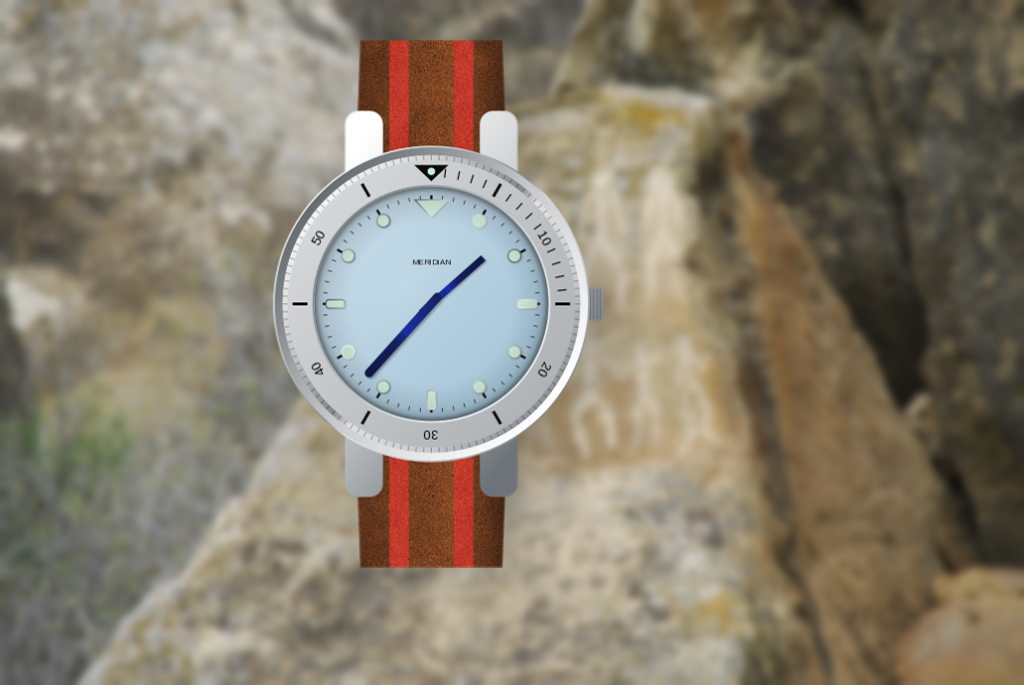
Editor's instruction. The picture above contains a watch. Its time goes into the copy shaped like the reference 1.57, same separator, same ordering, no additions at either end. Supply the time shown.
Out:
1.37
